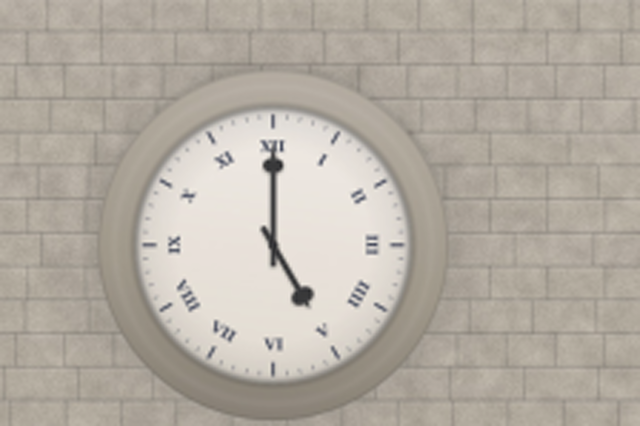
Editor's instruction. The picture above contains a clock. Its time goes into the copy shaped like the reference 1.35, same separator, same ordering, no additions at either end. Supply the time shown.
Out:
5.00
